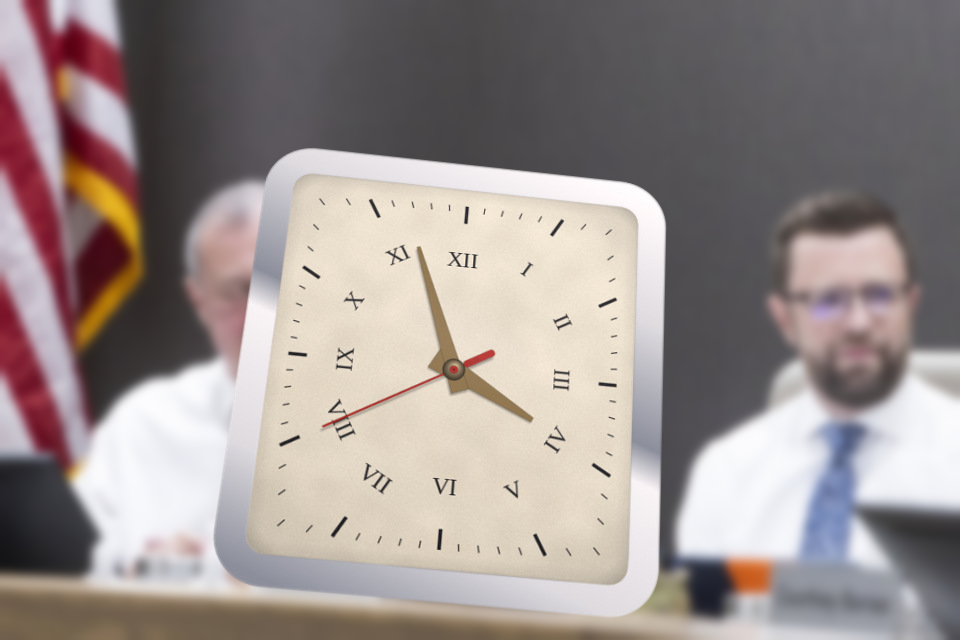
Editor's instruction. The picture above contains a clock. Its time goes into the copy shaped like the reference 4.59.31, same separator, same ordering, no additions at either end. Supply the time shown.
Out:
3.56.40
